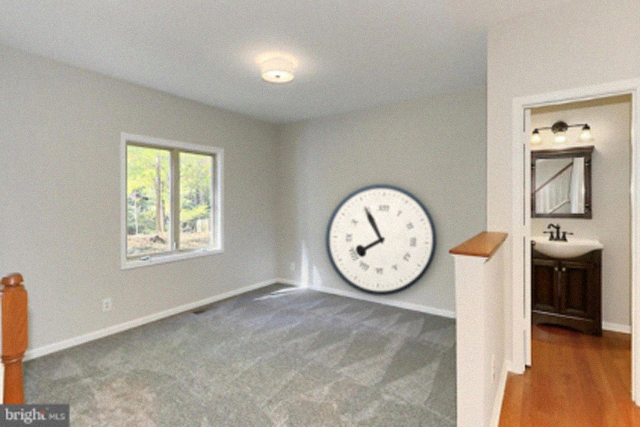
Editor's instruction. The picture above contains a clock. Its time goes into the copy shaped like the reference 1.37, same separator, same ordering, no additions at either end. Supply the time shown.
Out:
7.55
